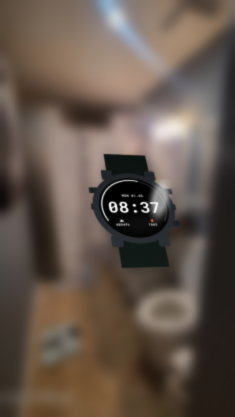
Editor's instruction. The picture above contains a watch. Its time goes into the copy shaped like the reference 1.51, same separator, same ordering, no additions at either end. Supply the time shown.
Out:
8.37
